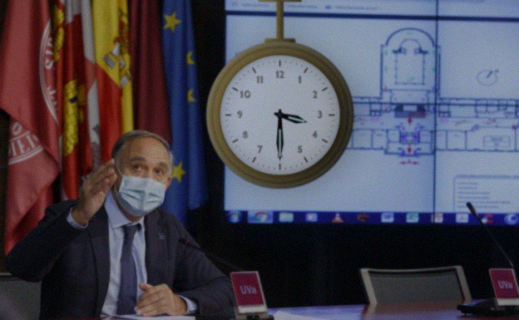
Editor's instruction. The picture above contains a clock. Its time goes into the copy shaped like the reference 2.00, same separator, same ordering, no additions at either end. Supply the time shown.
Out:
3.30
